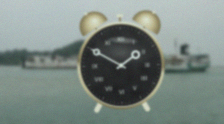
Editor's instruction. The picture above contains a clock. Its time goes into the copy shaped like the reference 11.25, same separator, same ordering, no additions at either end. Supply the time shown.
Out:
1.50
